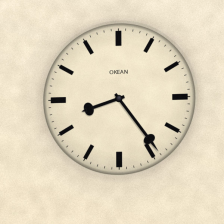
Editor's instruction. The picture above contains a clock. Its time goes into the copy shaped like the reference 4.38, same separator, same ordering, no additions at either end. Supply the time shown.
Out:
8.24
